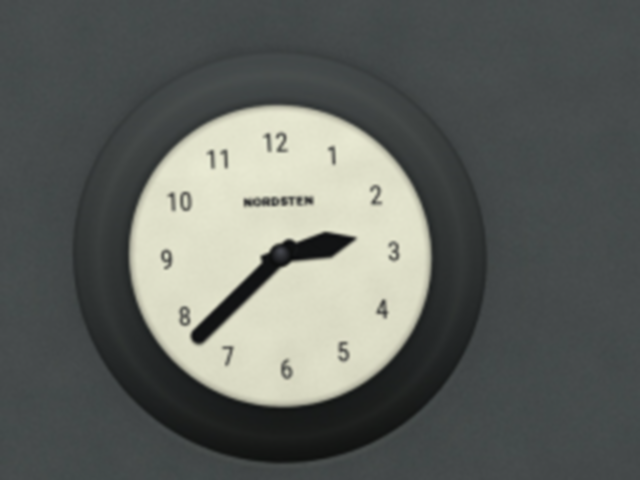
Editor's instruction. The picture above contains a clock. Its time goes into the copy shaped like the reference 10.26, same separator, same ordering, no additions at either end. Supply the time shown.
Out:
2.38
